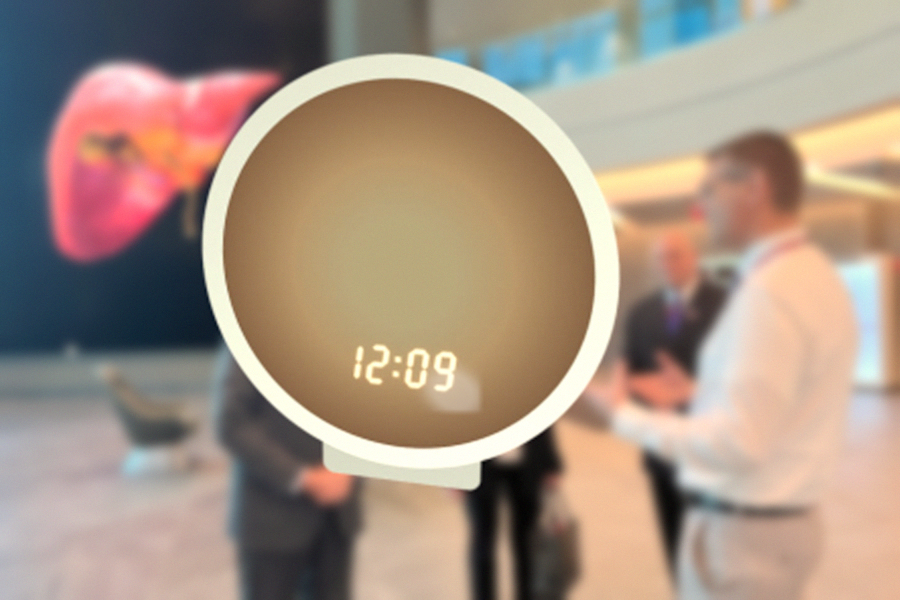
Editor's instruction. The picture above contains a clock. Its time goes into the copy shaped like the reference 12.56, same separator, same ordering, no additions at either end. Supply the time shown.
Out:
12.09
